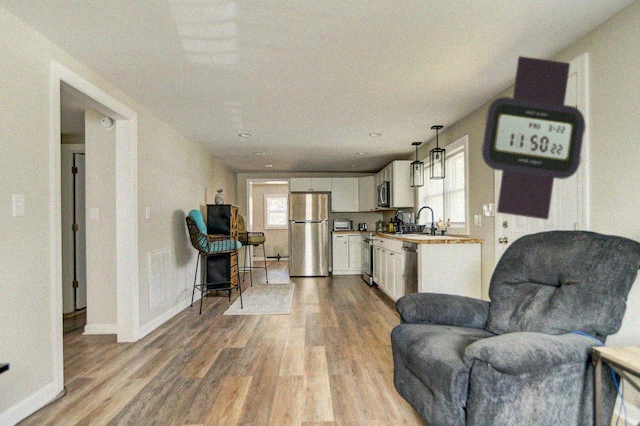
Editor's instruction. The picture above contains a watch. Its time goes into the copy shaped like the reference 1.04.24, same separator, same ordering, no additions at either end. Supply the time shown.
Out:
11.50.22
